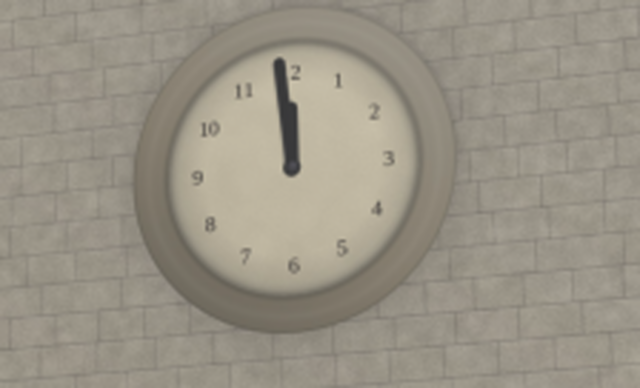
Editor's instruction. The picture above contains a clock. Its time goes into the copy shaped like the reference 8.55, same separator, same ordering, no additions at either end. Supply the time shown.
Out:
11.59
